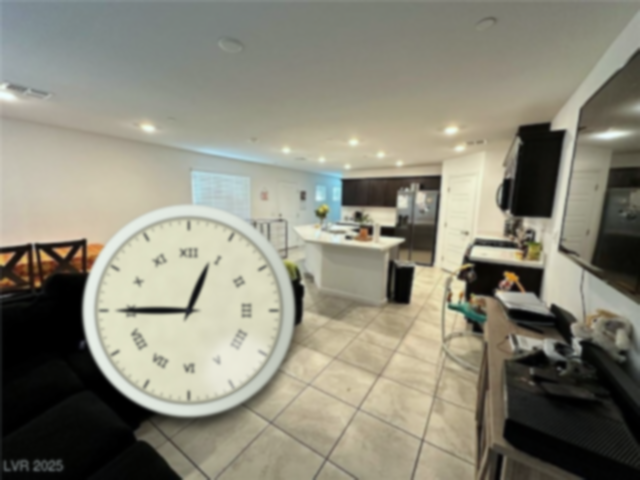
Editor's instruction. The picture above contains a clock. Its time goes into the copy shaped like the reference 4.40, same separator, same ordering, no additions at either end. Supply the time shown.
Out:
12.45
